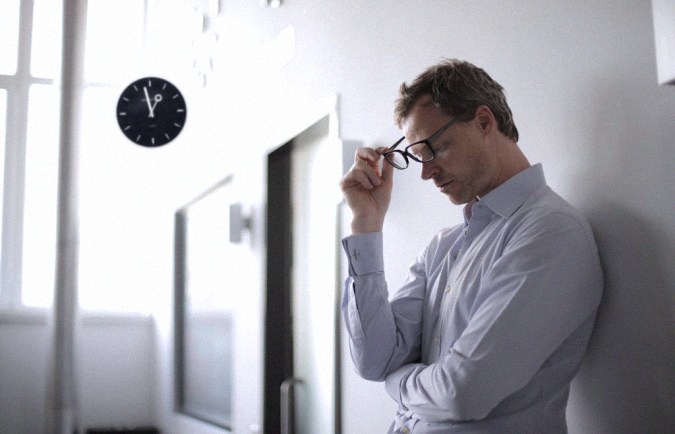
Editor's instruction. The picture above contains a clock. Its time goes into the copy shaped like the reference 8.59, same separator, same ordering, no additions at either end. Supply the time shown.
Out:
12.58
